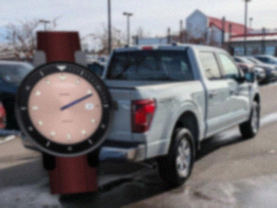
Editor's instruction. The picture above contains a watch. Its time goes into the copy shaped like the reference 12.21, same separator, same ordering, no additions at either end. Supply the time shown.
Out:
2.11
